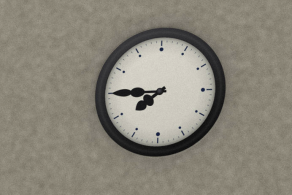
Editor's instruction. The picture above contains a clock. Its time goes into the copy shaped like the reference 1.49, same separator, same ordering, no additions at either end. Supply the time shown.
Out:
7.45
